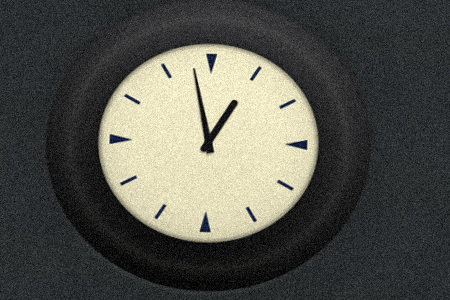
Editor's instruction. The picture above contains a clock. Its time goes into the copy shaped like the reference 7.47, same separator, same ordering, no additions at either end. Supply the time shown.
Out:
12.58
